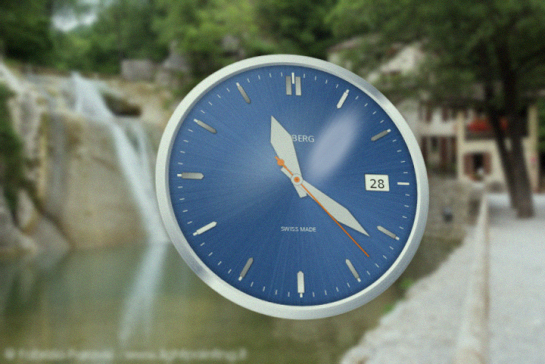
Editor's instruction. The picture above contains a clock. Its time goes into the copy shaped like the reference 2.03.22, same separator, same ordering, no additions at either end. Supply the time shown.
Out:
11.21.23
